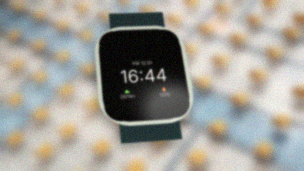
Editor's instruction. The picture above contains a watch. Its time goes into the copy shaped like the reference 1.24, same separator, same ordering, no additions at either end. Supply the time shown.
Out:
16.44
